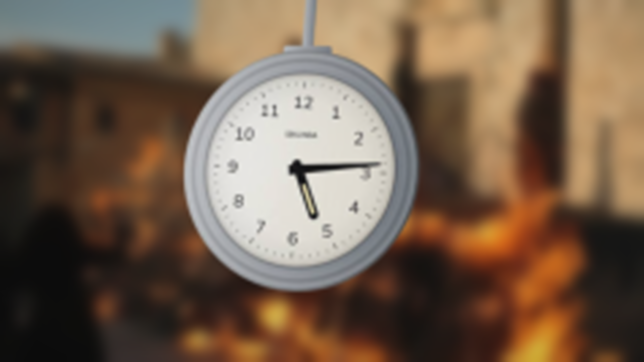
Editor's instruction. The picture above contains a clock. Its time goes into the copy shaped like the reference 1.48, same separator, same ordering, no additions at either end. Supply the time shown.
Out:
5.14
